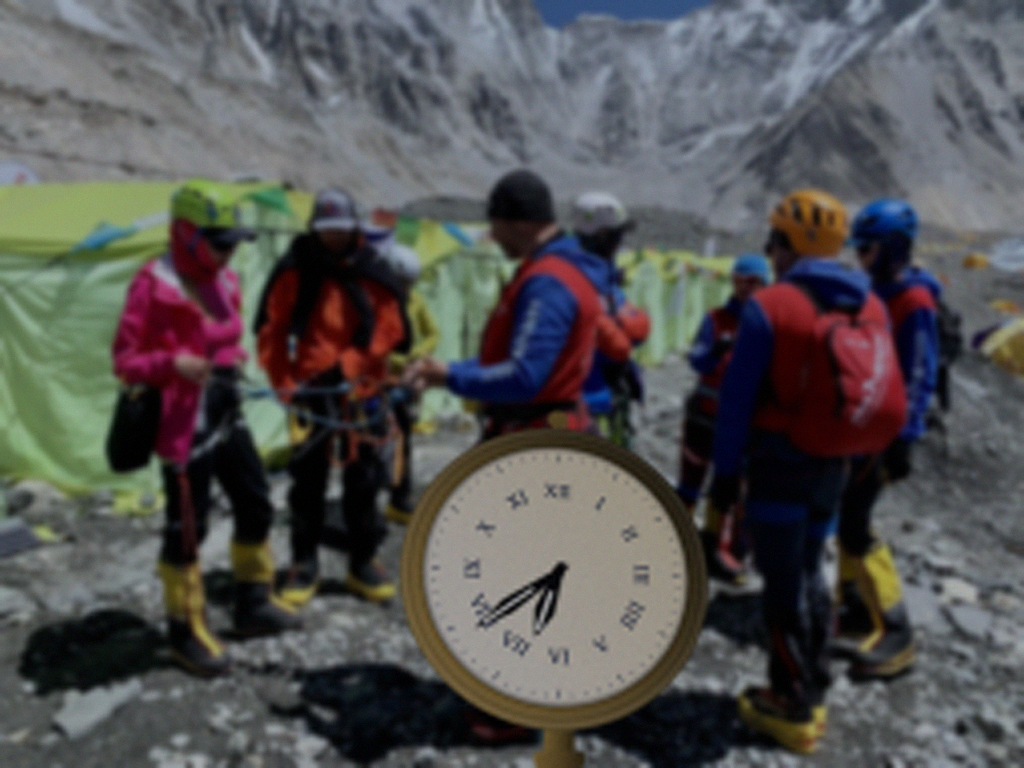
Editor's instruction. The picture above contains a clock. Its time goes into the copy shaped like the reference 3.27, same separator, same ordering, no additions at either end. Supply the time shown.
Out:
6.39
